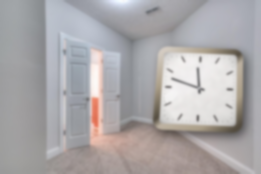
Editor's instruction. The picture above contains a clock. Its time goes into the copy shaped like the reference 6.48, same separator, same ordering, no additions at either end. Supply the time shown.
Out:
11.48
